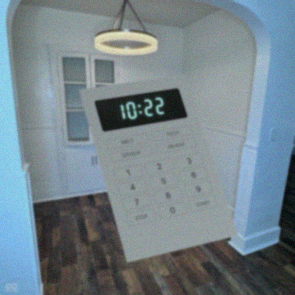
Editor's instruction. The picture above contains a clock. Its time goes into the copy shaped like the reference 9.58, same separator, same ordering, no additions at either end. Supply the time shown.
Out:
10.22
